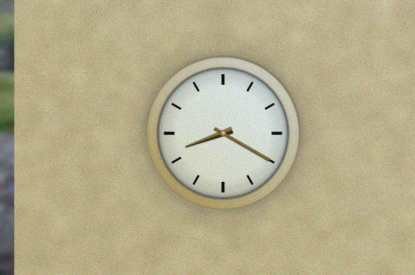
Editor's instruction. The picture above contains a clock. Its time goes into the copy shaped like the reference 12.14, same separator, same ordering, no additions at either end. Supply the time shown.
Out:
8.20
